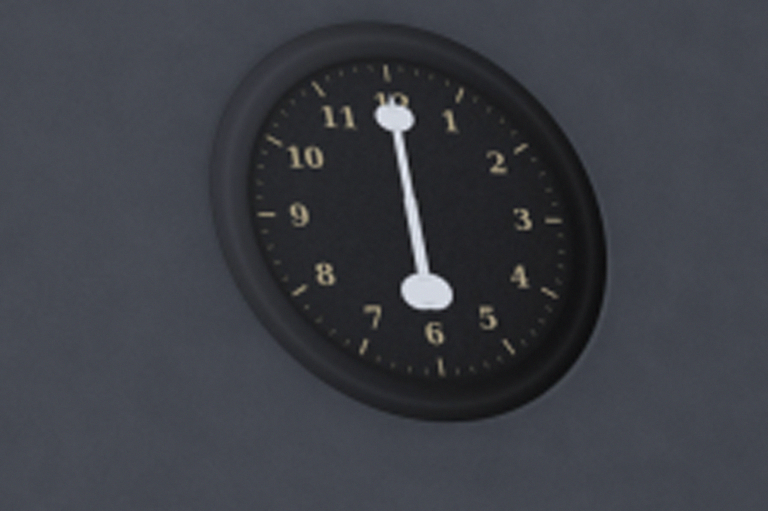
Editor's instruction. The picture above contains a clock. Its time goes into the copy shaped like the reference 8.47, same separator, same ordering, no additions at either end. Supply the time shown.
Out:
6.00
